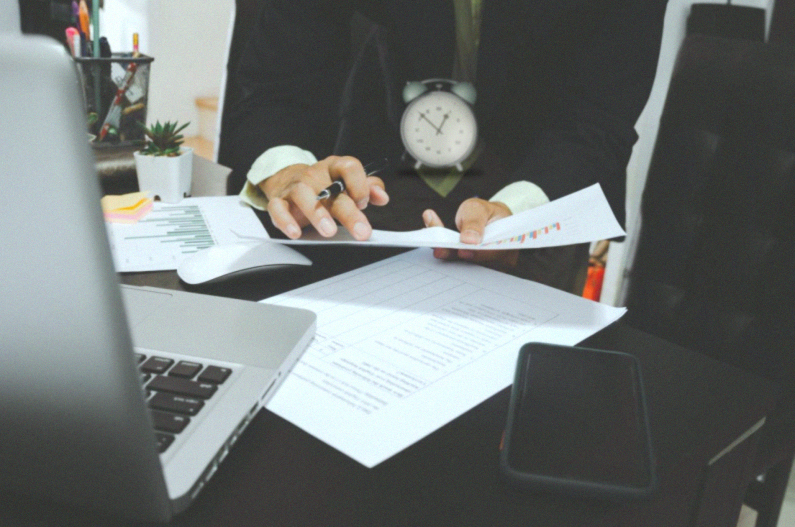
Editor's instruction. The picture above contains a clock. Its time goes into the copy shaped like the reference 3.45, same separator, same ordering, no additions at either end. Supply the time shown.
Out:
12.52
